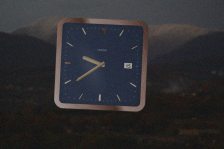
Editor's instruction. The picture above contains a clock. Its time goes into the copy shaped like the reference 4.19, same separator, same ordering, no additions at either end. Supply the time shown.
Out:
9.39
